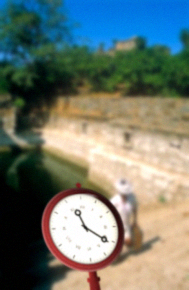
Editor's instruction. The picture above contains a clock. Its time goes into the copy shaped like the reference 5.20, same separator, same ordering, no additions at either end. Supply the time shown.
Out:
11.21
